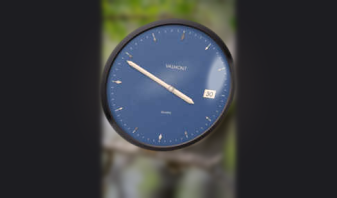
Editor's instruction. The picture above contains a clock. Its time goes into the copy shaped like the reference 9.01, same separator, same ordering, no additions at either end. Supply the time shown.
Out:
3.49
